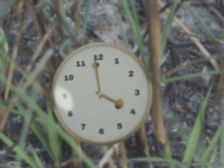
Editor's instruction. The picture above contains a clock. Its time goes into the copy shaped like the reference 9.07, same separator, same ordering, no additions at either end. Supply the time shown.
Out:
3.59
